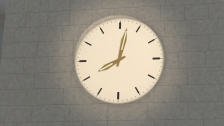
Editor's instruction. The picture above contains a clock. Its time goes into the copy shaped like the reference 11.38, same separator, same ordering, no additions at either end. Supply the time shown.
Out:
8.02
